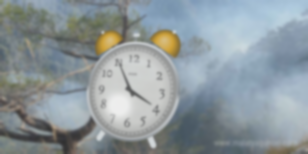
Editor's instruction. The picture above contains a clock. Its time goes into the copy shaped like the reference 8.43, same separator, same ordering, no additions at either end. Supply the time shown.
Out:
3.55
